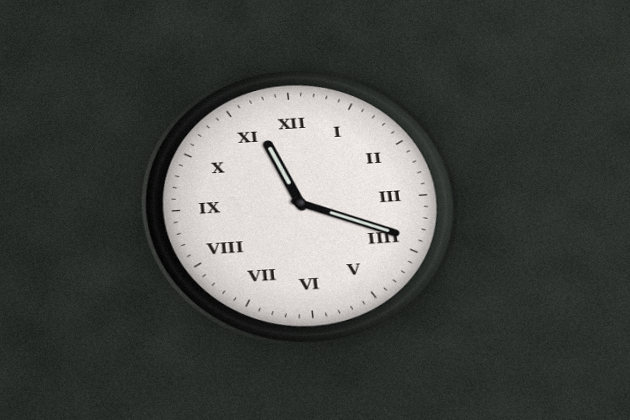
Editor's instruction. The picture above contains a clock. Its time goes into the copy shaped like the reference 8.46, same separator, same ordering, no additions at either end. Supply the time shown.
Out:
11.19
